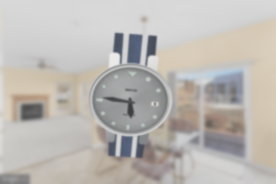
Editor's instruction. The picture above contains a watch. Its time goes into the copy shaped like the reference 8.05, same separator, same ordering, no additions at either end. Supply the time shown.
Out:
5.46
